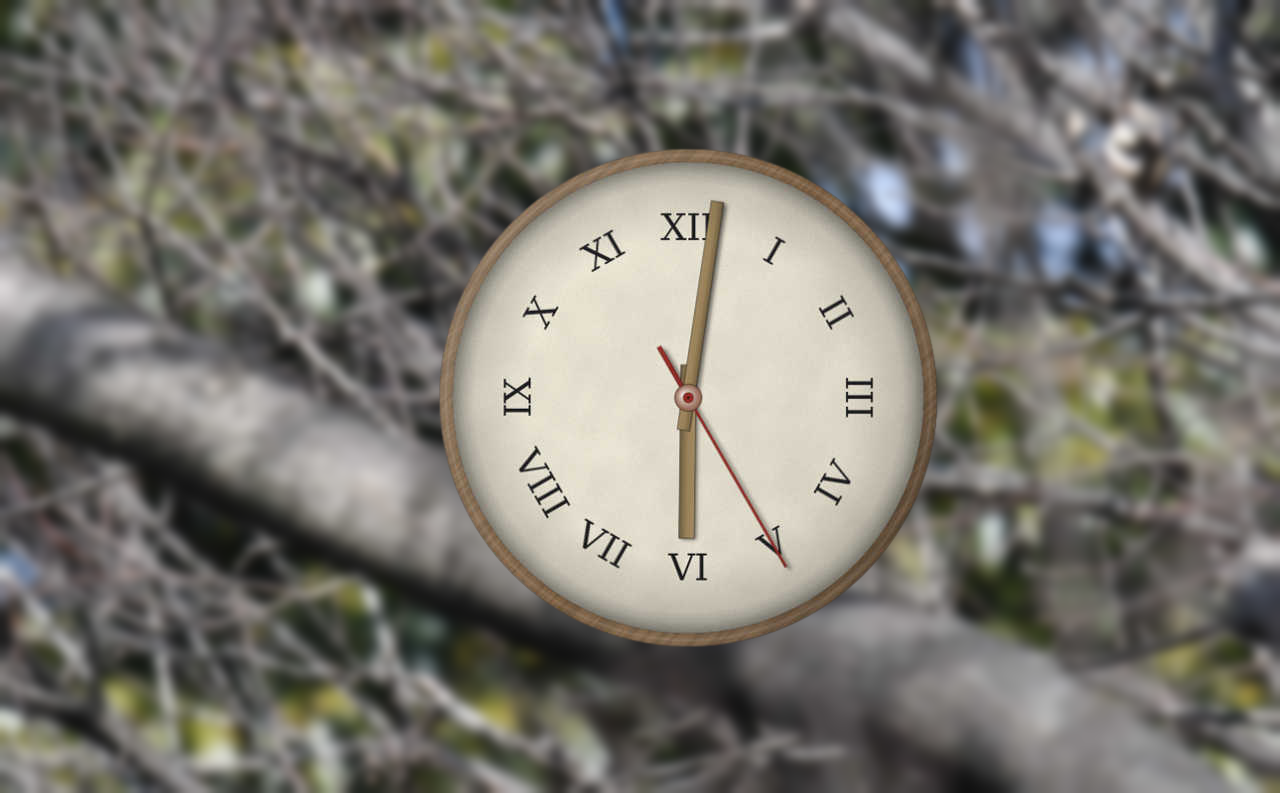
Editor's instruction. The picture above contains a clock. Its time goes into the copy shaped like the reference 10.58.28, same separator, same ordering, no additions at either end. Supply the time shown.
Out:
6.01.25
